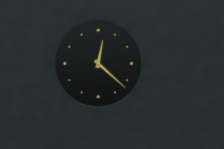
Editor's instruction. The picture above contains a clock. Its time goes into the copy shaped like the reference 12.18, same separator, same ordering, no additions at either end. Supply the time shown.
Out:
12.22
